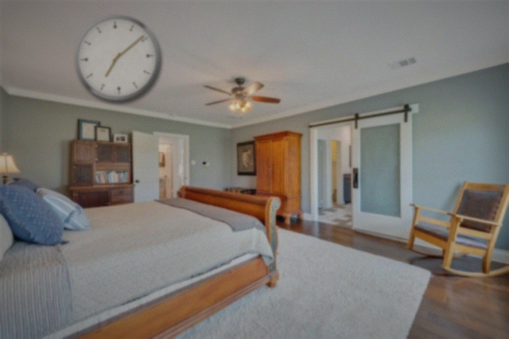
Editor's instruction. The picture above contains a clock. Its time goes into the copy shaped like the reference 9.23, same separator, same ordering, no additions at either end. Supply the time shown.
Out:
7.09
